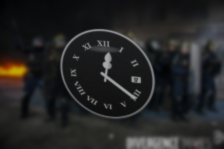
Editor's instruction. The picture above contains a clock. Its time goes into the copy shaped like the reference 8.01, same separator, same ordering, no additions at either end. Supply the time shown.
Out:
12.21
